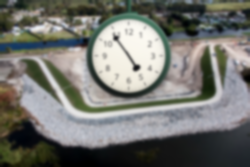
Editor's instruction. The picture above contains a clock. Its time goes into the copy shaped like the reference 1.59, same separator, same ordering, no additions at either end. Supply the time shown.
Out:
4.54
